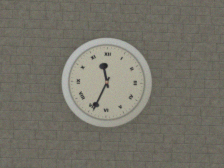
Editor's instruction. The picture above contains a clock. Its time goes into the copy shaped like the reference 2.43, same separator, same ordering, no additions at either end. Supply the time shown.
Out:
11.34
